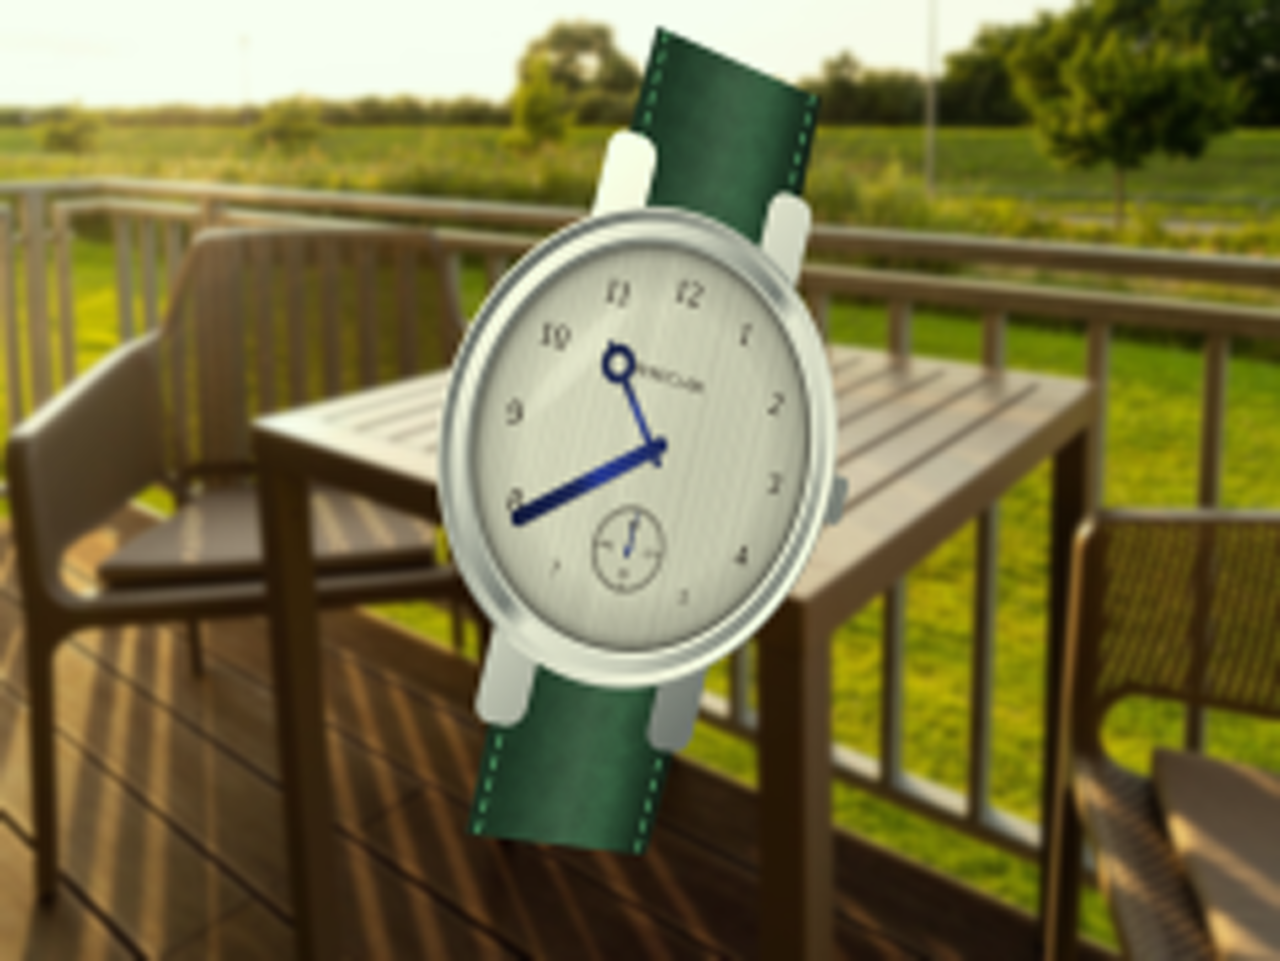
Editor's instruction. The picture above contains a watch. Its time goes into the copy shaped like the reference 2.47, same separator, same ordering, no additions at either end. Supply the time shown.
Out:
10.39
